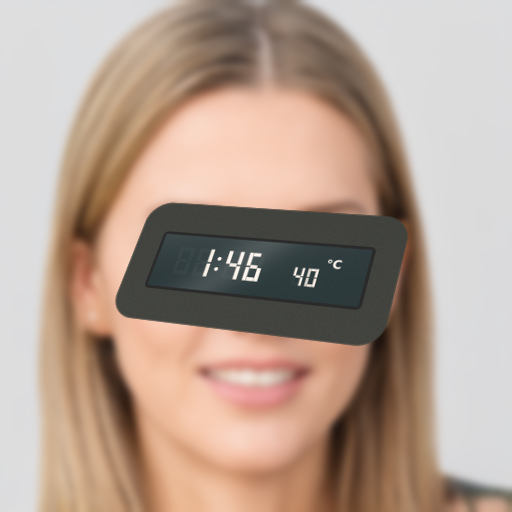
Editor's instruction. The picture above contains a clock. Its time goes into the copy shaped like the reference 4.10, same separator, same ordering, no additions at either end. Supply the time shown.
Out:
1.46
